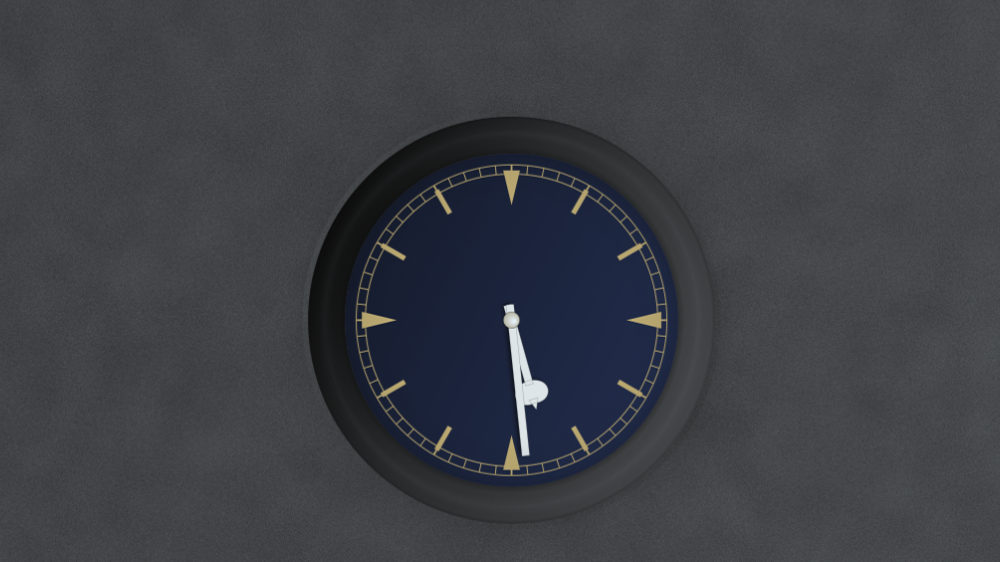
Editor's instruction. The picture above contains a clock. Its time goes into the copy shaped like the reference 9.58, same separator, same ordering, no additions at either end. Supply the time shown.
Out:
5.29
